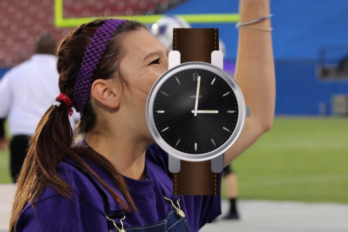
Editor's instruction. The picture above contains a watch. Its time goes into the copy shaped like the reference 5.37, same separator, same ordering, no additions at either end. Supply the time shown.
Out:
3.01
